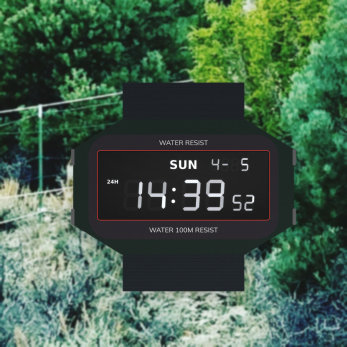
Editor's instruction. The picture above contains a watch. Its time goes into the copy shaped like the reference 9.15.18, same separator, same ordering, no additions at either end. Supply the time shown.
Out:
14.39.52
